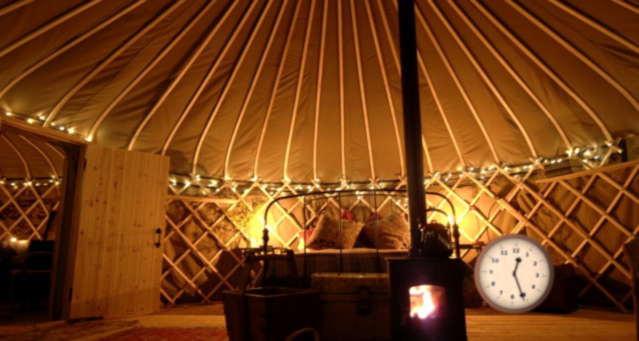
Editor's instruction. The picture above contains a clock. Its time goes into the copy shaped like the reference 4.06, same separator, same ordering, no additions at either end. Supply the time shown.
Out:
12.26
